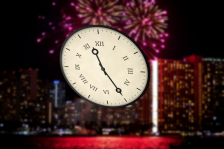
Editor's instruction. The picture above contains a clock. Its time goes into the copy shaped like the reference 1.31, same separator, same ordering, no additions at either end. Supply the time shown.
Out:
11.25
